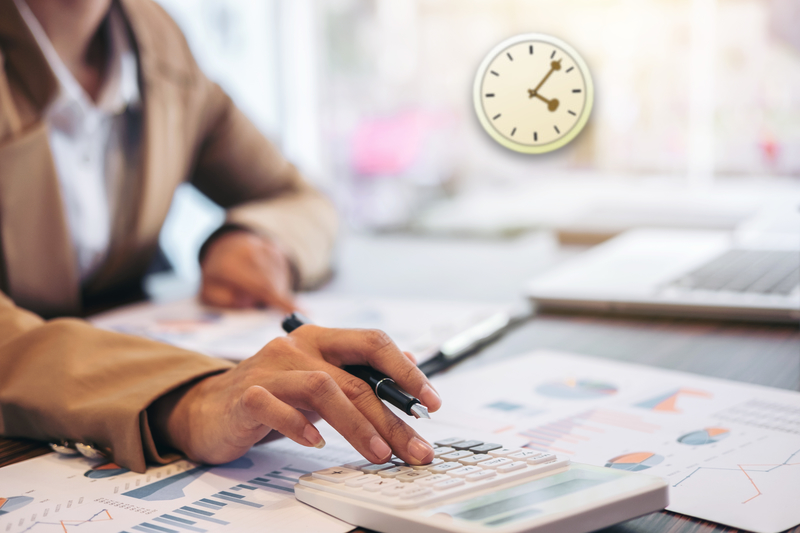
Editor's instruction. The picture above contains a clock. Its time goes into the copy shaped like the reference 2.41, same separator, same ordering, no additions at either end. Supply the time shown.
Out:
4.07
